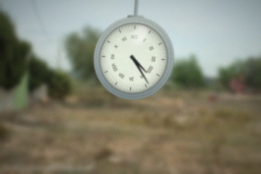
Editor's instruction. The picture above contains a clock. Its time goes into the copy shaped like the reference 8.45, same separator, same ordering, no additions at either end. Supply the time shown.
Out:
4.24
